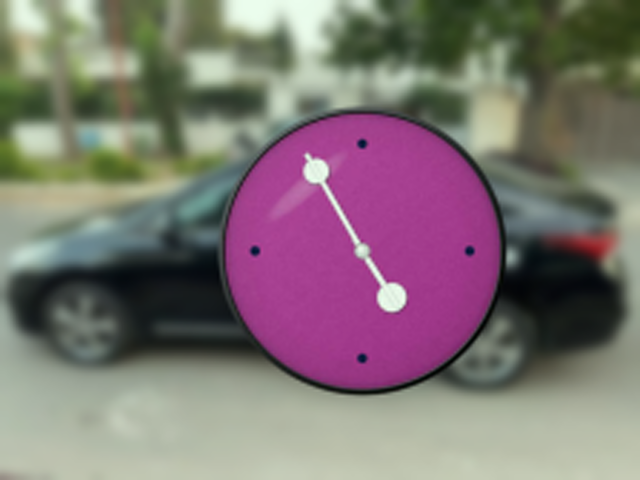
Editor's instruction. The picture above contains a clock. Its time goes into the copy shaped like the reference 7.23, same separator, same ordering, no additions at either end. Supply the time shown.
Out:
4.55
